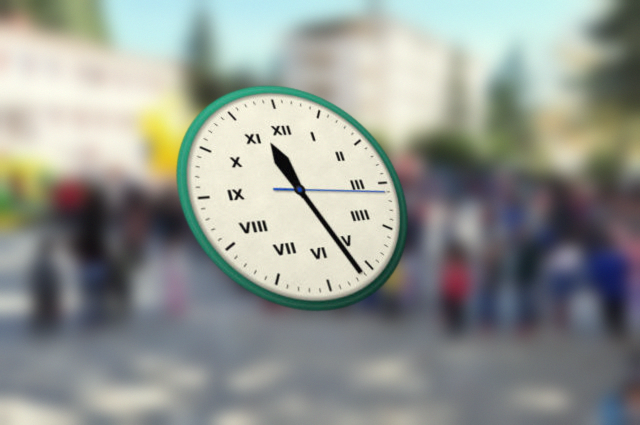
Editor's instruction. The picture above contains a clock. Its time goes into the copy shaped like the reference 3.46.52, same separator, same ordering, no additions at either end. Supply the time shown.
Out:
11.26.16
